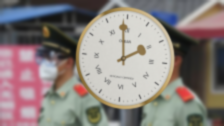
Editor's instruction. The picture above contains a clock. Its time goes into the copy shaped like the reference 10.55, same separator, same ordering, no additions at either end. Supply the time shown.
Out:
1.59
